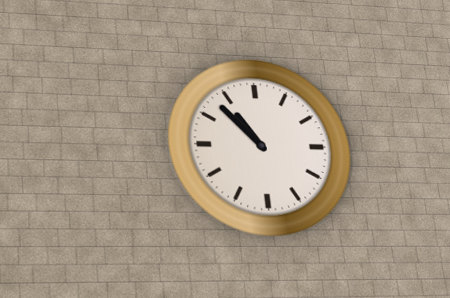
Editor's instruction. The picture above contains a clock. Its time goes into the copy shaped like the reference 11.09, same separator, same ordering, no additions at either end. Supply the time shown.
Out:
10.53
